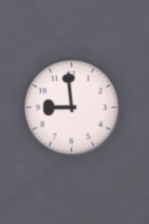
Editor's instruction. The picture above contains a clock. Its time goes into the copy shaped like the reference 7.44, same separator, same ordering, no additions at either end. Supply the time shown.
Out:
8.59
